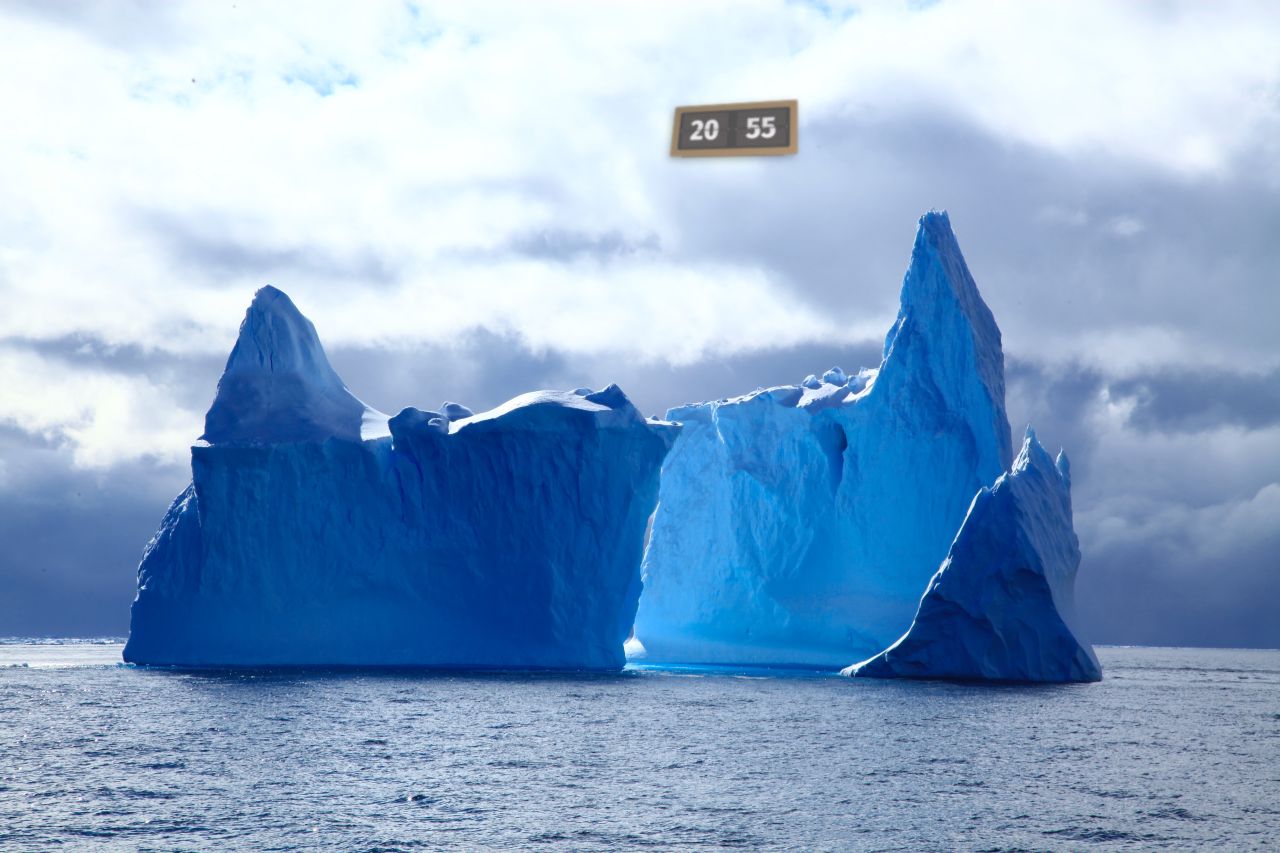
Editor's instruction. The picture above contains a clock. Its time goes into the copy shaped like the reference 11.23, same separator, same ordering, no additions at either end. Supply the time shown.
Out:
20.55
